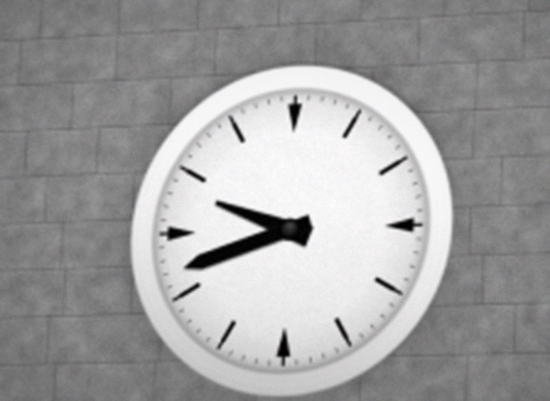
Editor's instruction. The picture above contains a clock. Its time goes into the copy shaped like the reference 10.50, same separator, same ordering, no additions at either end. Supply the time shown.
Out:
9.42
